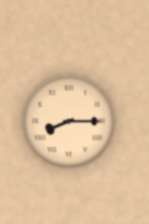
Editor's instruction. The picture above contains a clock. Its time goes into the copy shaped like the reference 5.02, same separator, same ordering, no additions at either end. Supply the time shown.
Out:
8.15
